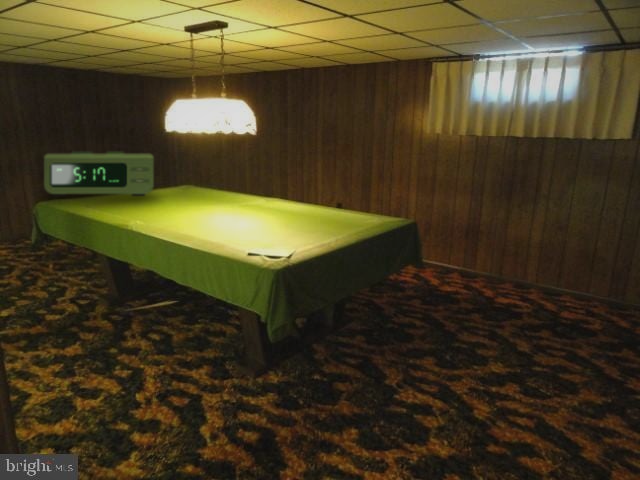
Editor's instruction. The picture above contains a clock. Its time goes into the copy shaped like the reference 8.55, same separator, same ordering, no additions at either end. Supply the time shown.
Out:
5.17
